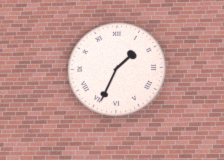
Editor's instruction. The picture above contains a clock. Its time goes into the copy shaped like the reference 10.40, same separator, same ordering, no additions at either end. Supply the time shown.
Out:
1.34
